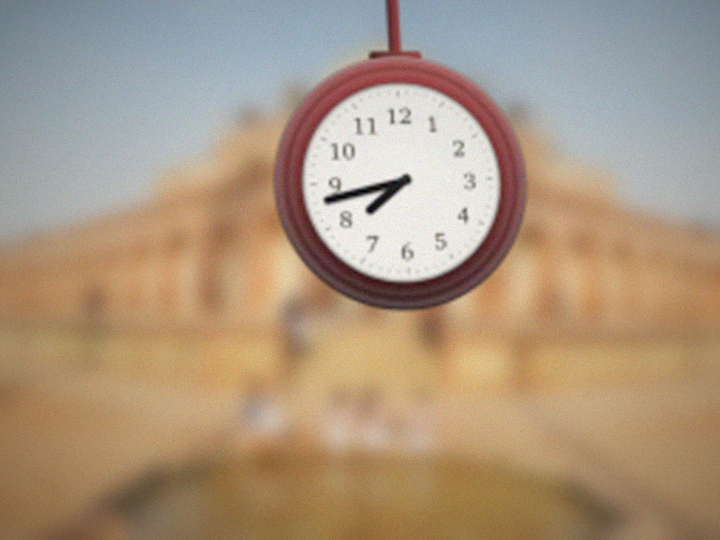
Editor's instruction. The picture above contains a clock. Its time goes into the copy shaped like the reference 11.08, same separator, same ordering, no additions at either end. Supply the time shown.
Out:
7.43
